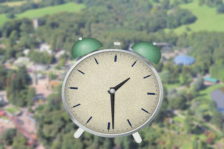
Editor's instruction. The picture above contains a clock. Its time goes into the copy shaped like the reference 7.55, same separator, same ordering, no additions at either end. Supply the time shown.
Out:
1.29
